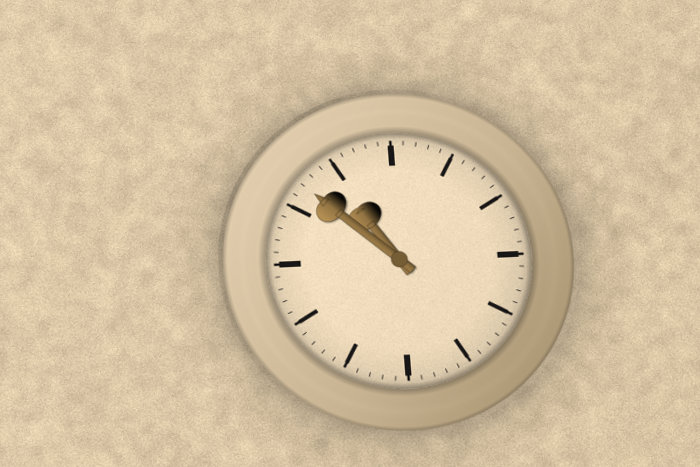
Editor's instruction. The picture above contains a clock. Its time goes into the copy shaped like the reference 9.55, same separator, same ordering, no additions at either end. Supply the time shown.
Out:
10.52
